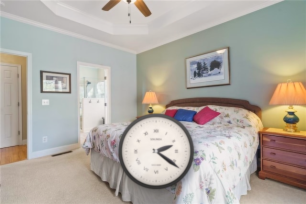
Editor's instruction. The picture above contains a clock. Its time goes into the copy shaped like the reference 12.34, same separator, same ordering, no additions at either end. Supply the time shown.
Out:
2.21
